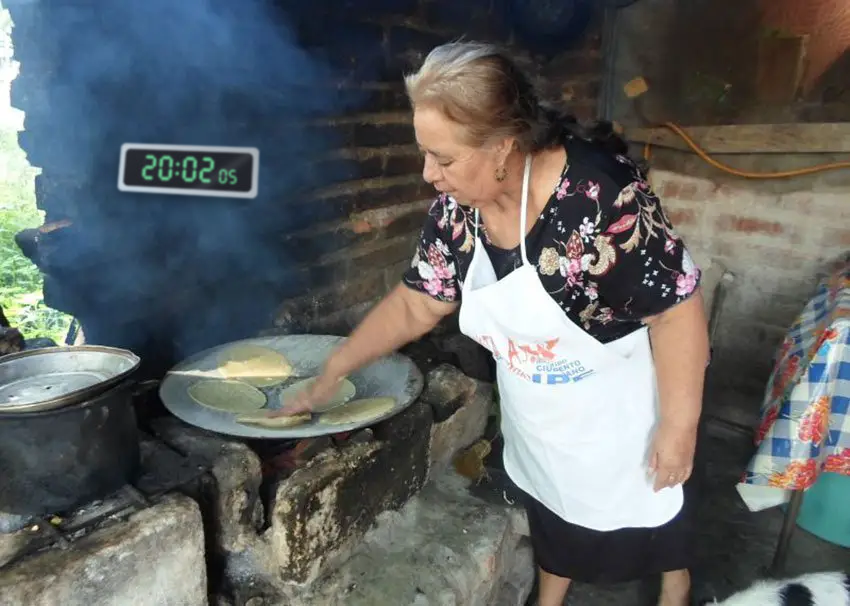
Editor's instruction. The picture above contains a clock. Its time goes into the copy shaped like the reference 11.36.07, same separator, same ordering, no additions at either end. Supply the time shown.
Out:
20.02.05
